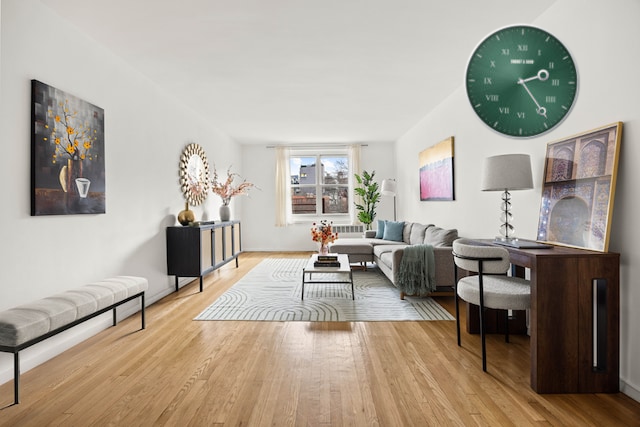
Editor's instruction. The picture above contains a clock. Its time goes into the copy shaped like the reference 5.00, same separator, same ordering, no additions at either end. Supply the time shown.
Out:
2.24
